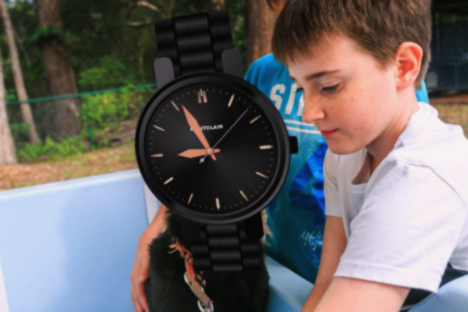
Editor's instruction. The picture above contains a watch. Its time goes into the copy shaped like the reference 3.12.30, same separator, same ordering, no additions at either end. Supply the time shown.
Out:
8.56.08
